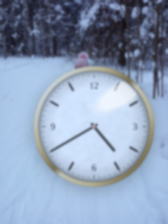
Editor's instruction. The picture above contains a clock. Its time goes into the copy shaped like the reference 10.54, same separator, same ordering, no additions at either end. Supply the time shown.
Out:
4.40
